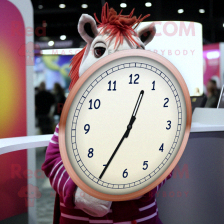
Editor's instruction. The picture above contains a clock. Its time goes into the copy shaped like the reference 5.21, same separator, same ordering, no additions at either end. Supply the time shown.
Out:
12.35
